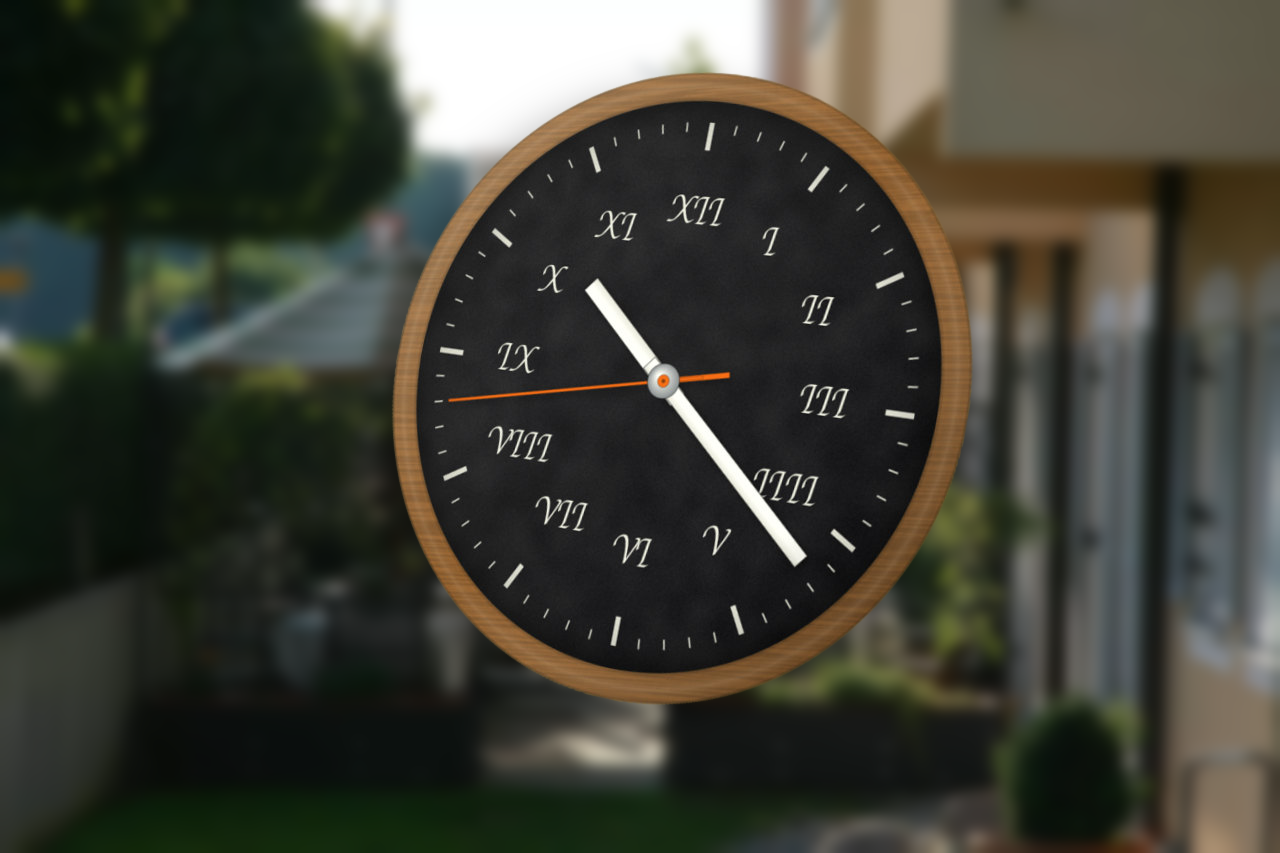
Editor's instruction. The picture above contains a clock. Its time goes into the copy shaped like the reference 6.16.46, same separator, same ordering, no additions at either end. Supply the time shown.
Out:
10.21.43
